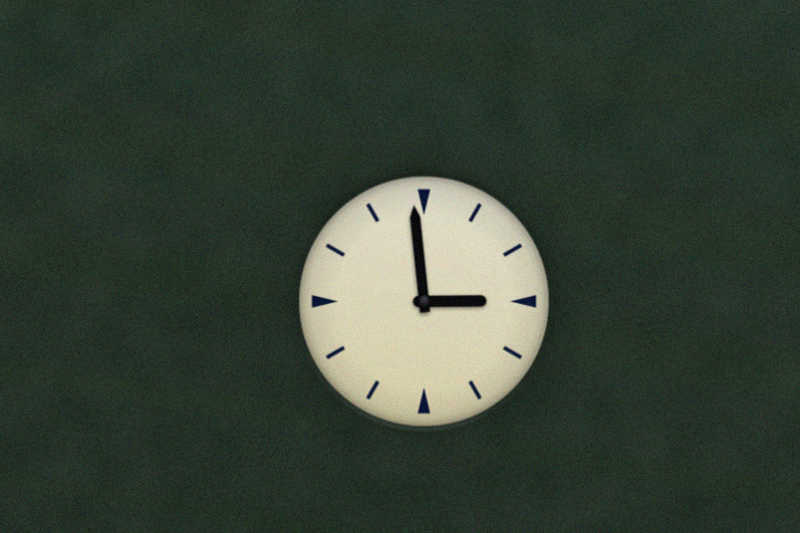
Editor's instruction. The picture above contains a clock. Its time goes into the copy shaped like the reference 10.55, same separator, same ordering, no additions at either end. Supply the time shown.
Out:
2.59
